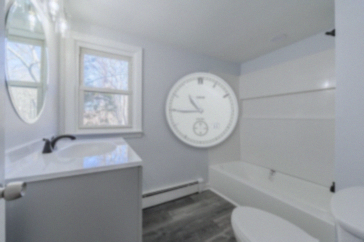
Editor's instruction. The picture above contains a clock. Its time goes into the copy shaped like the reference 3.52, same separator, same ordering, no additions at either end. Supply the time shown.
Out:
10.45
